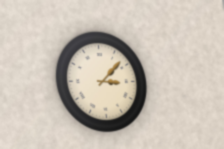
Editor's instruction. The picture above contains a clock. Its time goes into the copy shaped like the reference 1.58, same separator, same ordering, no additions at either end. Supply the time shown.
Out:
3.08
